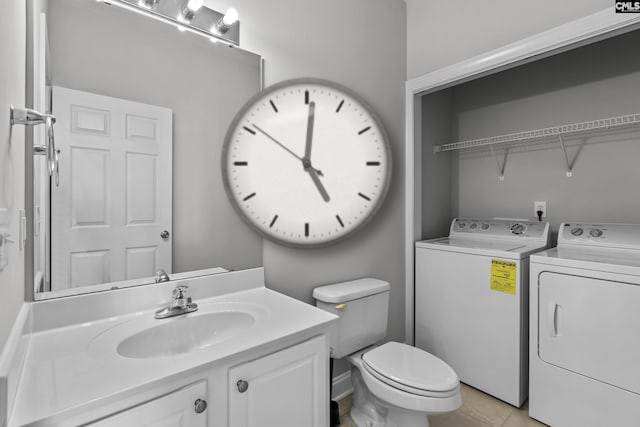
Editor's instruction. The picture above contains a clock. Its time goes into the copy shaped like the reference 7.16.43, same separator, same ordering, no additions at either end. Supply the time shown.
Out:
5.00.51
